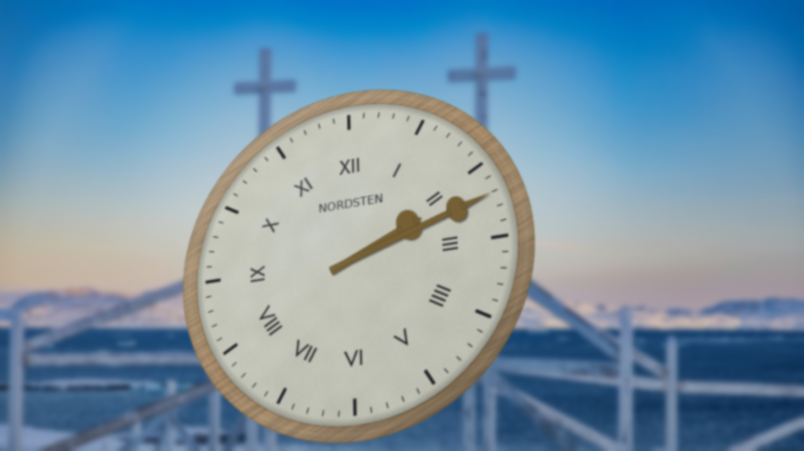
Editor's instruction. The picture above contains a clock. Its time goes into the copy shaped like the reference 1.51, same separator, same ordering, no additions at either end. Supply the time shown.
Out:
2.12
